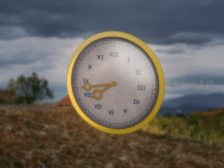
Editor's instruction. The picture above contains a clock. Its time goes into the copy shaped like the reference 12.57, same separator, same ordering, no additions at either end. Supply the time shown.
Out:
7.43
